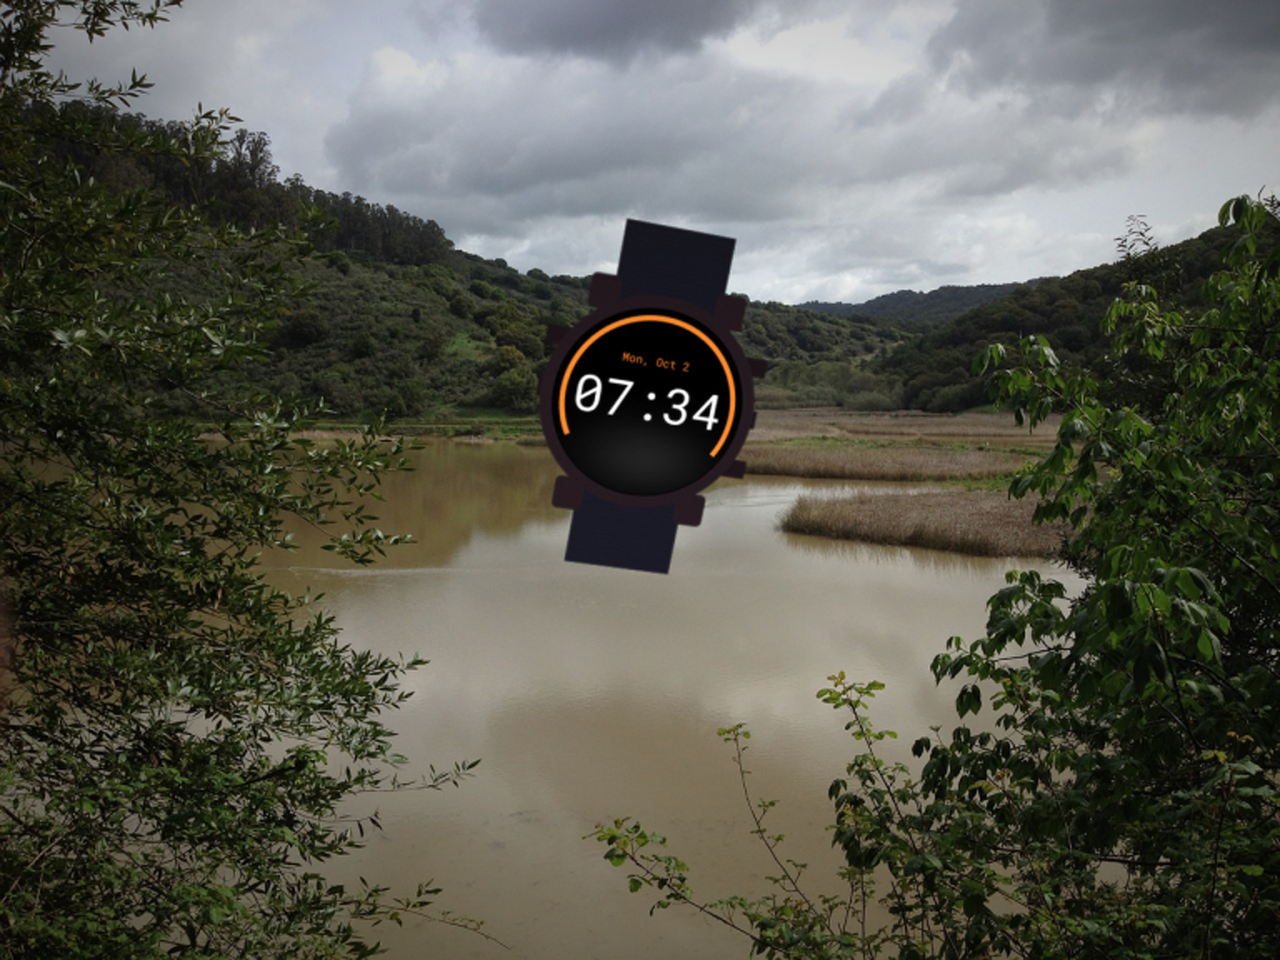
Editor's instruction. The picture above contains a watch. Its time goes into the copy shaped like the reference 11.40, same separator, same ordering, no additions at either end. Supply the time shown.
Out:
7.34
